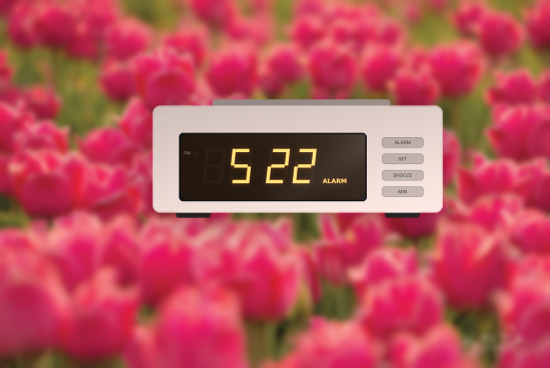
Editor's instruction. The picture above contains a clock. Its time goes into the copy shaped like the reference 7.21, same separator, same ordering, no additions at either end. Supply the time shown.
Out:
5.22
